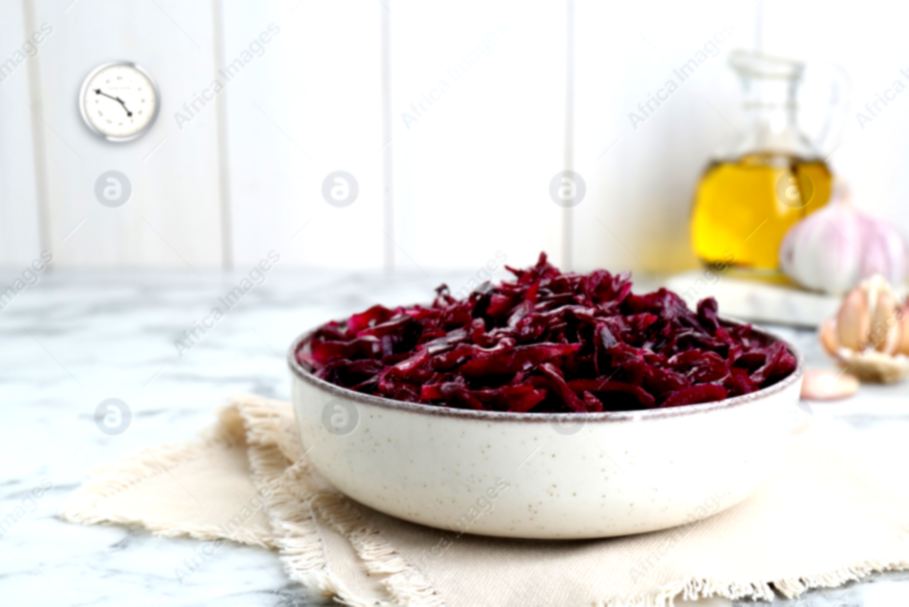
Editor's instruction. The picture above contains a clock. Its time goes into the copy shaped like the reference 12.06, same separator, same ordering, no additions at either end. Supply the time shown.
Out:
4.49
